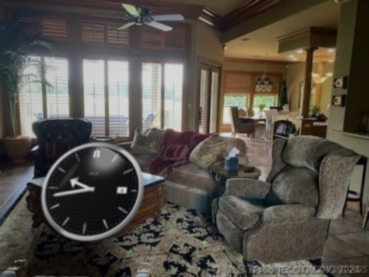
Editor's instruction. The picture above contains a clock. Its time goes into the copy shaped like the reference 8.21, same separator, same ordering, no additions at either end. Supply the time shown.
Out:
9.43
